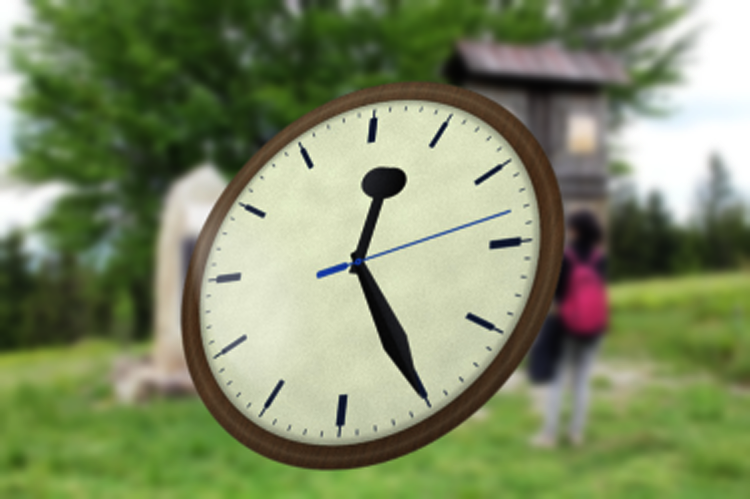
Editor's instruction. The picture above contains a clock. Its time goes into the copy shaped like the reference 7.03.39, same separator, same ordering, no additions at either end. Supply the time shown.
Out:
12.25.13
